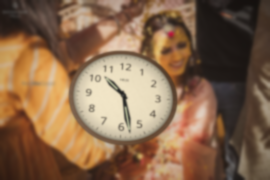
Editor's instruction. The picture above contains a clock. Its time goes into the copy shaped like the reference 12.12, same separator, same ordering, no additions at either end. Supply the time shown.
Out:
10.28
